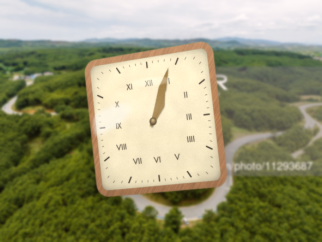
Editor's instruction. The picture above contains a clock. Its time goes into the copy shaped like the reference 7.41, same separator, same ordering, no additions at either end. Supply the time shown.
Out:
1.04
